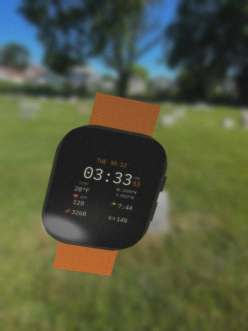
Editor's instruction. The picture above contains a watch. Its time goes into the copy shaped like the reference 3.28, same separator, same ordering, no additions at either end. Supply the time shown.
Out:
3.33
